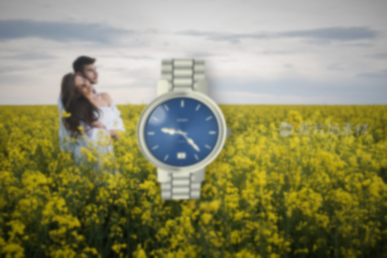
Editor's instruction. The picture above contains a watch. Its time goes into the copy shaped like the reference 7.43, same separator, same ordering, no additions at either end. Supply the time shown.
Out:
9.23
